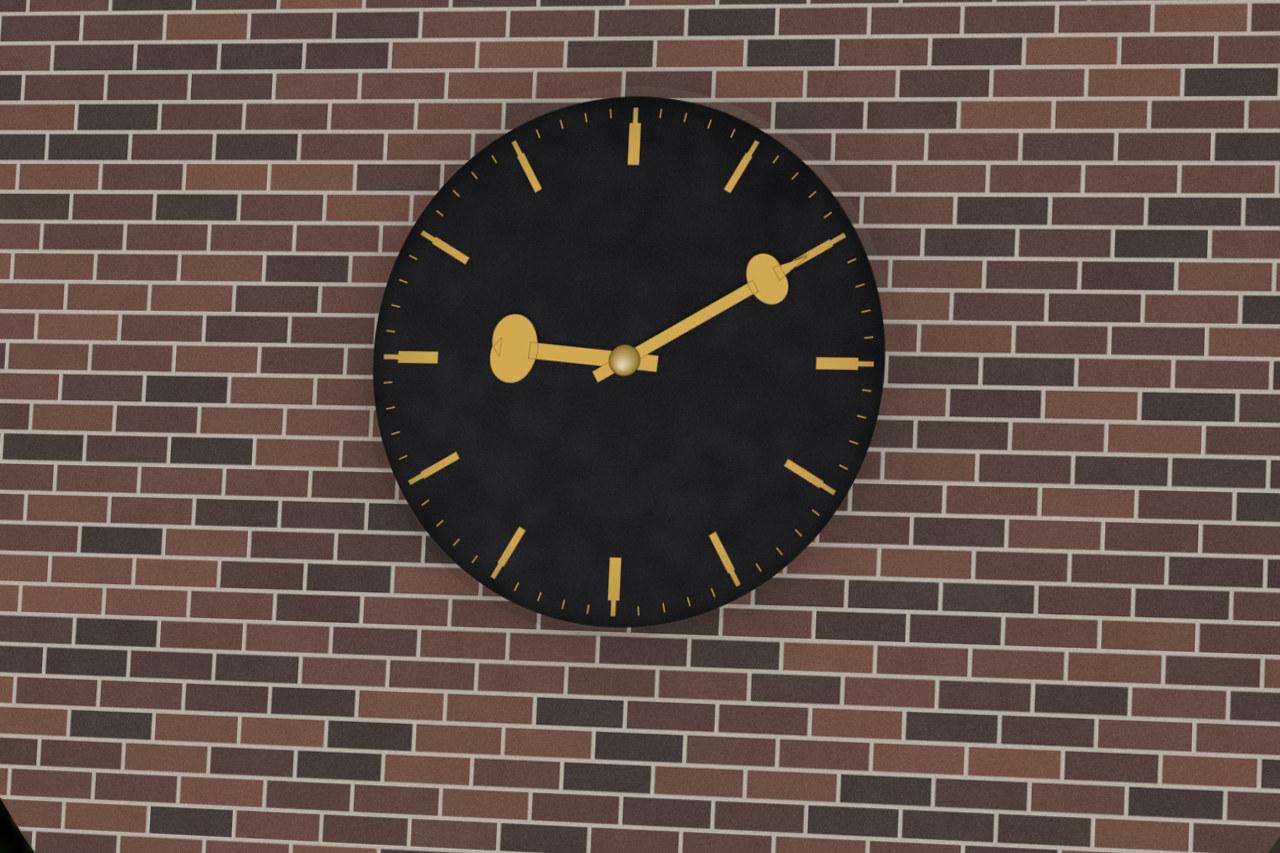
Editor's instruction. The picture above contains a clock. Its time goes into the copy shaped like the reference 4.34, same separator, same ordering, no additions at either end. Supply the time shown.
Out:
9.10
